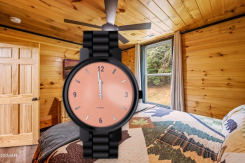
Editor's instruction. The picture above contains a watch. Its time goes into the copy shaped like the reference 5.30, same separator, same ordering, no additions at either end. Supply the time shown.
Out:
11.59
